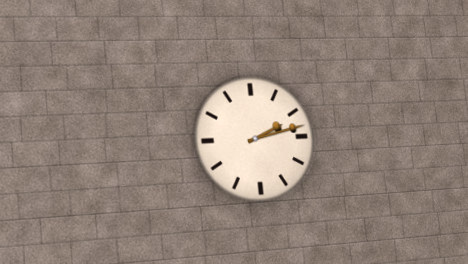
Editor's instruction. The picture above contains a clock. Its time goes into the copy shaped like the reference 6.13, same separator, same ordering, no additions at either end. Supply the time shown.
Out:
2.13
